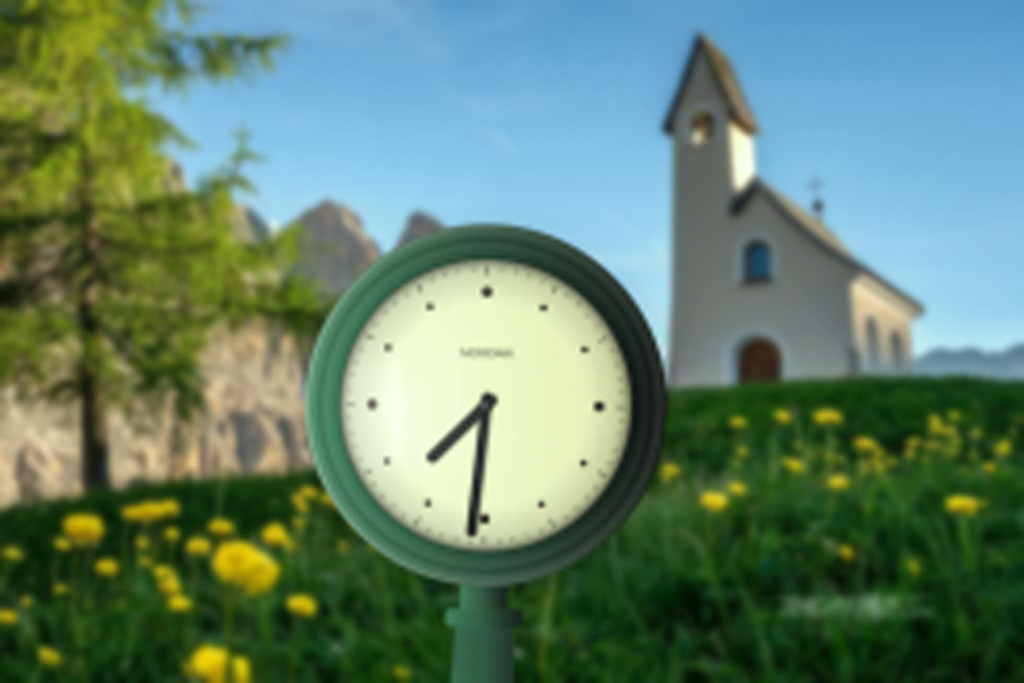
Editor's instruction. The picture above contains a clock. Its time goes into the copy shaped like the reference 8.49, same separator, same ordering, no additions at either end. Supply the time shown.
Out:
7.31
